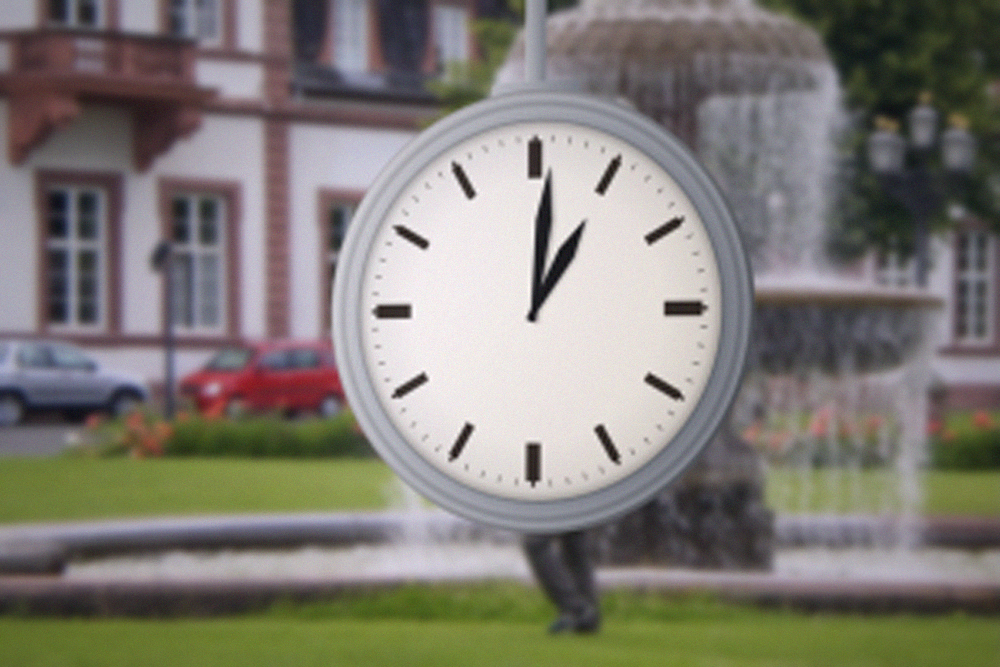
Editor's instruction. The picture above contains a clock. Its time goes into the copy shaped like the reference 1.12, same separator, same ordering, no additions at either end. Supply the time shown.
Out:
1.01
